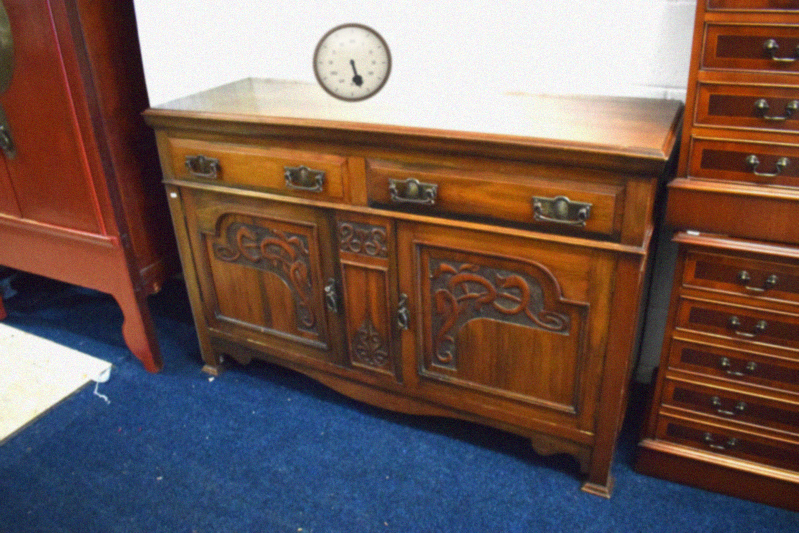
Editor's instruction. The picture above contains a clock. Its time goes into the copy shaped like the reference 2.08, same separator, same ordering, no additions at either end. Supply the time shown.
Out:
5.27
